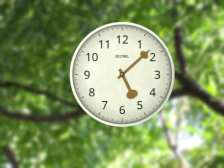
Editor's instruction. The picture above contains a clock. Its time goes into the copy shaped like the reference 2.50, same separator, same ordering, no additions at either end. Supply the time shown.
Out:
5.08
